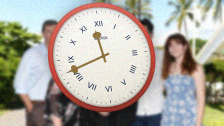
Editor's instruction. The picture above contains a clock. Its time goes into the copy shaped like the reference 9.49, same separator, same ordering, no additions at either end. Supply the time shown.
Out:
11.42
